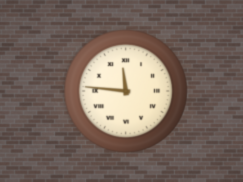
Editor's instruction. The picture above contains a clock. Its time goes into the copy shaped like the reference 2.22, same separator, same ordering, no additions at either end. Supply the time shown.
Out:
11.46
